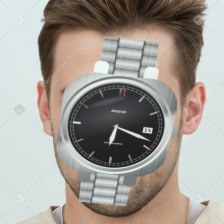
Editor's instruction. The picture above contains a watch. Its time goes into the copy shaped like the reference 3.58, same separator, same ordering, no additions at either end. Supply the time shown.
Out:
6.18
